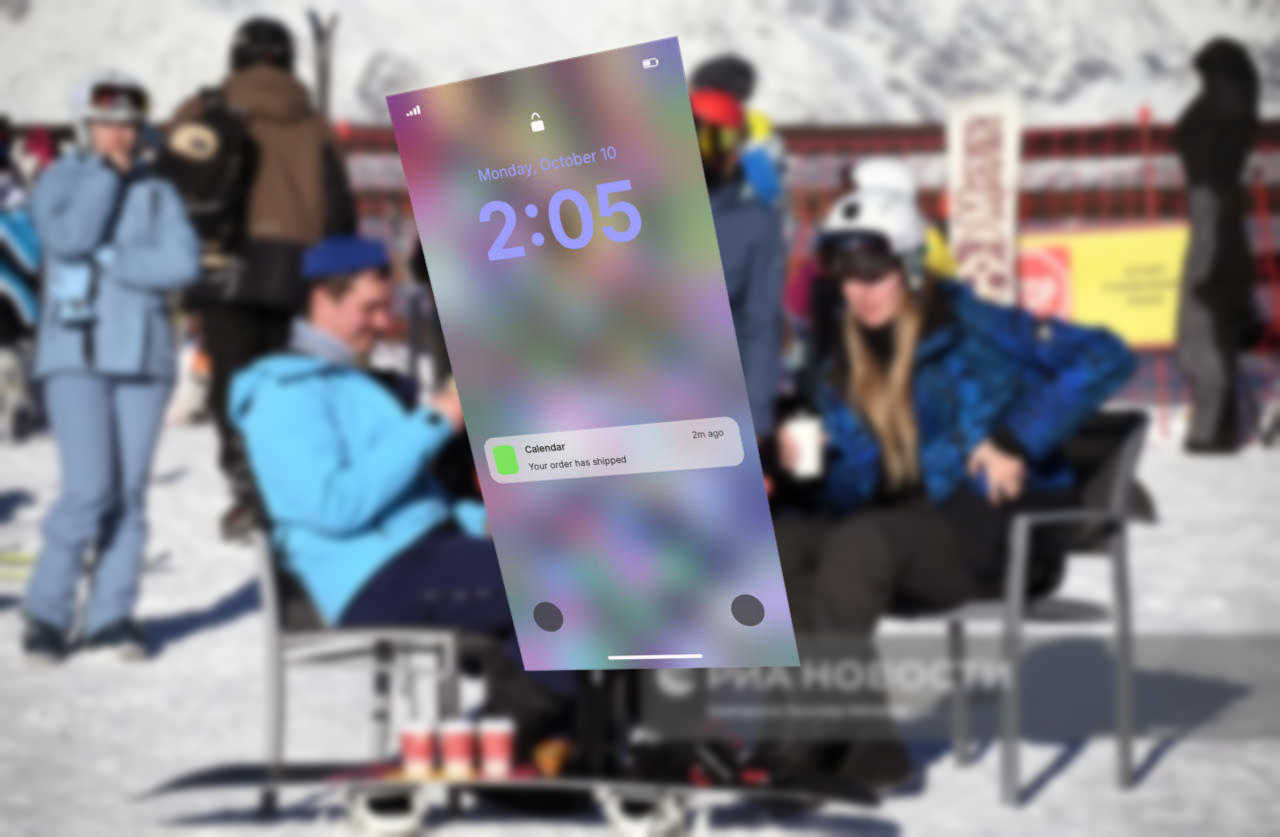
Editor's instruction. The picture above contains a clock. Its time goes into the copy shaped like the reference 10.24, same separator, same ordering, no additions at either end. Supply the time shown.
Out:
2.05
